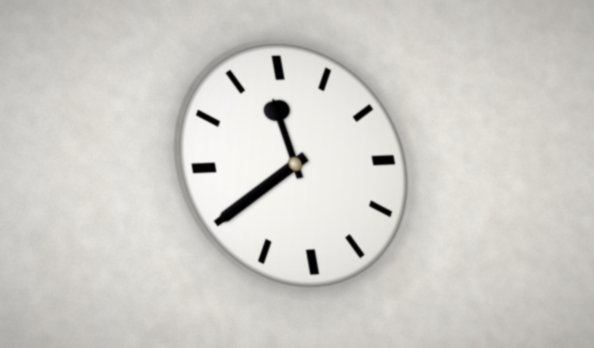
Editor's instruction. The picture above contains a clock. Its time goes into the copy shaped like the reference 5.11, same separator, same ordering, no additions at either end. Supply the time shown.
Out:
11.40
